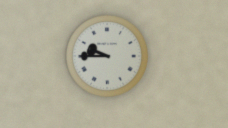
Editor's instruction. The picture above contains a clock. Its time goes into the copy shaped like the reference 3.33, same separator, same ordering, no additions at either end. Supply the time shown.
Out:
9.45
